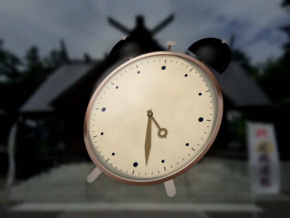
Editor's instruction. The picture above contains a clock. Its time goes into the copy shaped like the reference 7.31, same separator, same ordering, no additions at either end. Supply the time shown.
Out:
4.28
